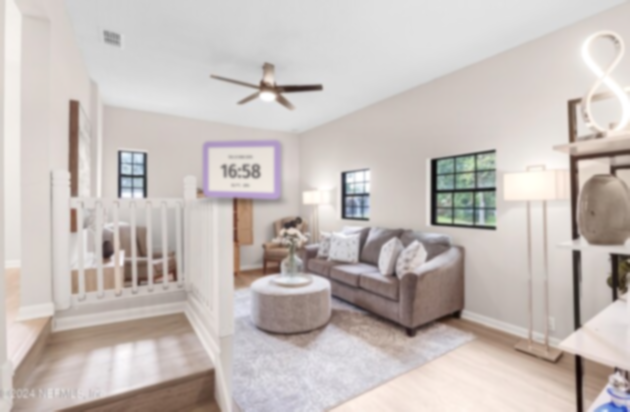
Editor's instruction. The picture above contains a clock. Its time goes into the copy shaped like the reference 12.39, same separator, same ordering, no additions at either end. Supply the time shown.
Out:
16.58
